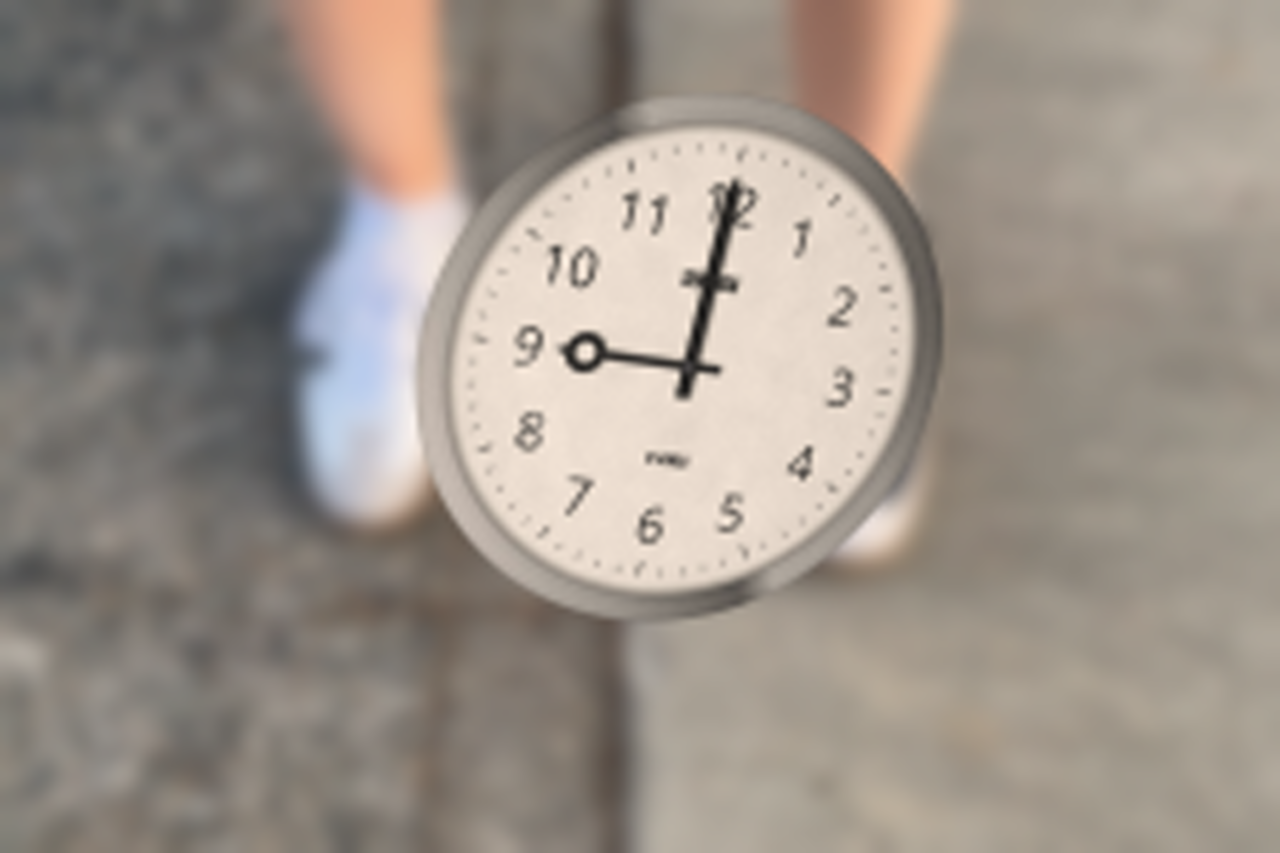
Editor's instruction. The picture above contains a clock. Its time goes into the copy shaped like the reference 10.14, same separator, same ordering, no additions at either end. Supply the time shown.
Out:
9.00
